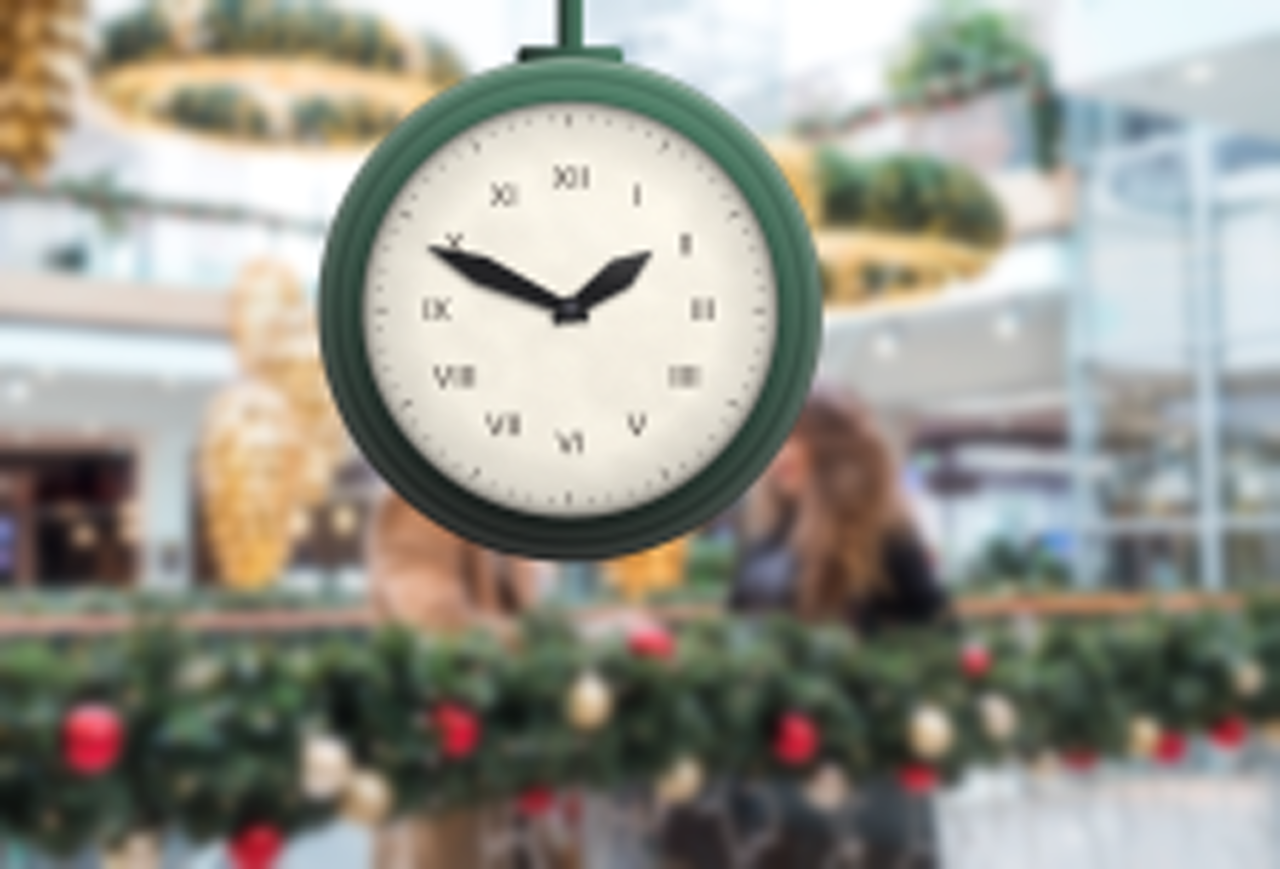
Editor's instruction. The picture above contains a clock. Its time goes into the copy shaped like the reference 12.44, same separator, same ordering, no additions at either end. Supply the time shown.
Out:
1.49
